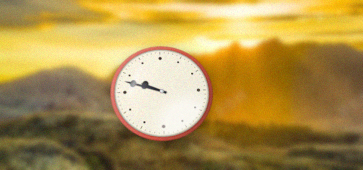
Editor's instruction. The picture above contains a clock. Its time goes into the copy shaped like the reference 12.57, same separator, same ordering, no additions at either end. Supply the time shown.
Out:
9.48
